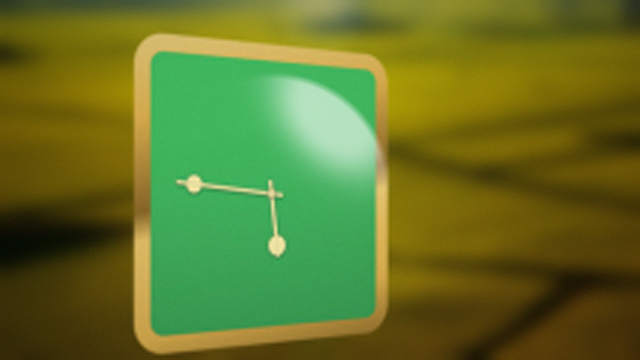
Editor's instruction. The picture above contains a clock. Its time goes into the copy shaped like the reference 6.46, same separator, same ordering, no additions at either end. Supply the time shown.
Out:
5.46
